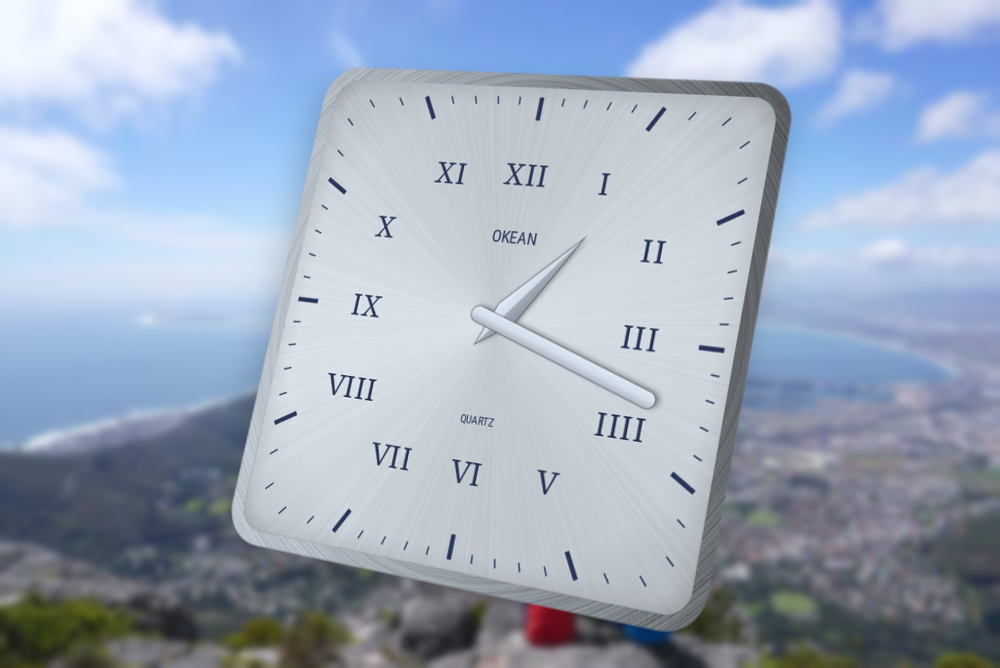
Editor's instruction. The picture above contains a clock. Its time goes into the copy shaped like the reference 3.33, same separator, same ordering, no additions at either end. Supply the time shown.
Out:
1.18
